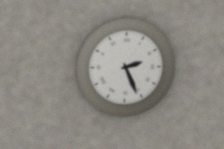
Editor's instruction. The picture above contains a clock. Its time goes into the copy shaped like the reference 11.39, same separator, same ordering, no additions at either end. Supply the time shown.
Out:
2.26
